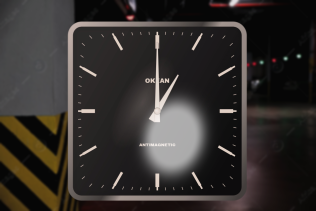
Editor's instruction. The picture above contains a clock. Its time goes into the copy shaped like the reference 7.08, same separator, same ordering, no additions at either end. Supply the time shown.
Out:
1.00
